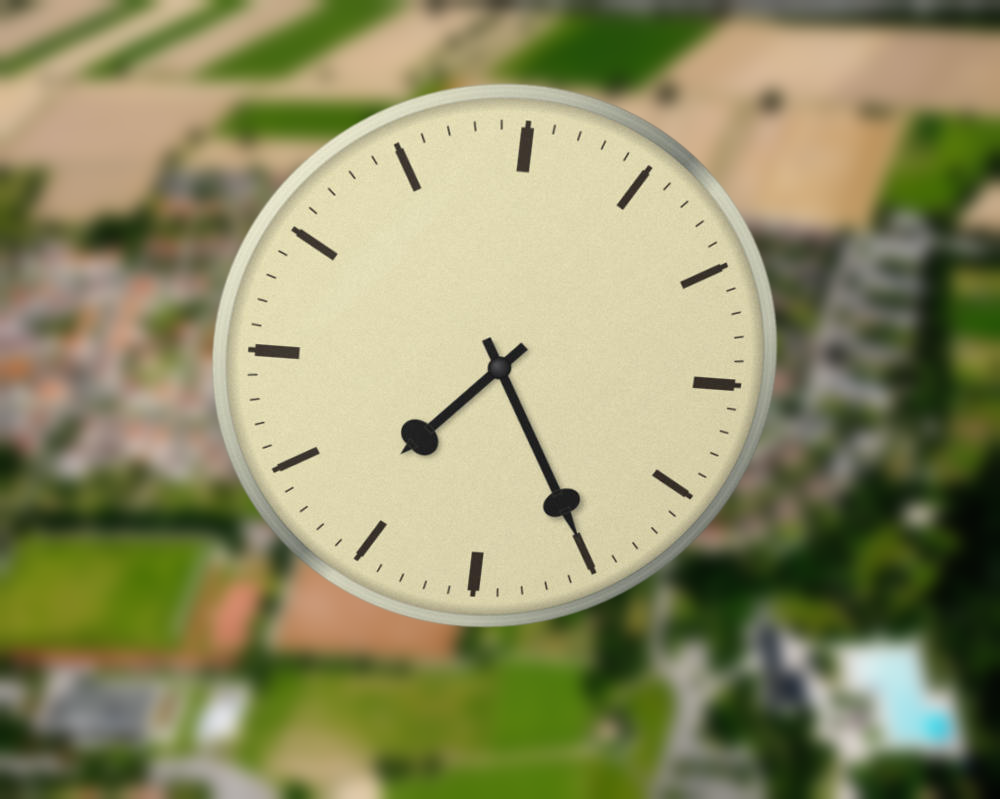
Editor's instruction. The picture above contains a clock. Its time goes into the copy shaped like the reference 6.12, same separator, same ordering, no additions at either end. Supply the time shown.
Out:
7.25
